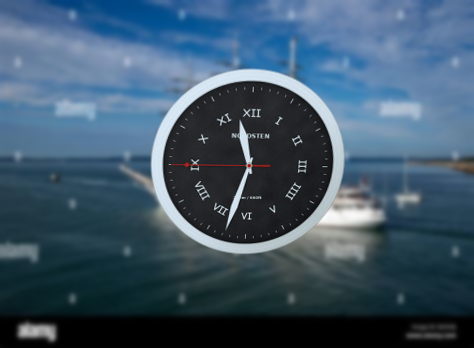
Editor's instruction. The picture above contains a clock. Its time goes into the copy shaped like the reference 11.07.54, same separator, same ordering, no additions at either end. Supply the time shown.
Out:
11.32.45
